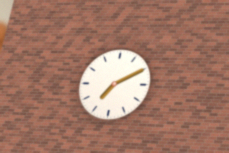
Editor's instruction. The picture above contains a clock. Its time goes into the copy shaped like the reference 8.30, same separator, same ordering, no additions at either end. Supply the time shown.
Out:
7.10
